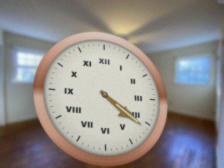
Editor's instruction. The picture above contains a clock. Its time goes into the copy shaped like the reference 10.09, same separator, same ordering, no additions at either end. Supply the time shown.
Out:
4.21
